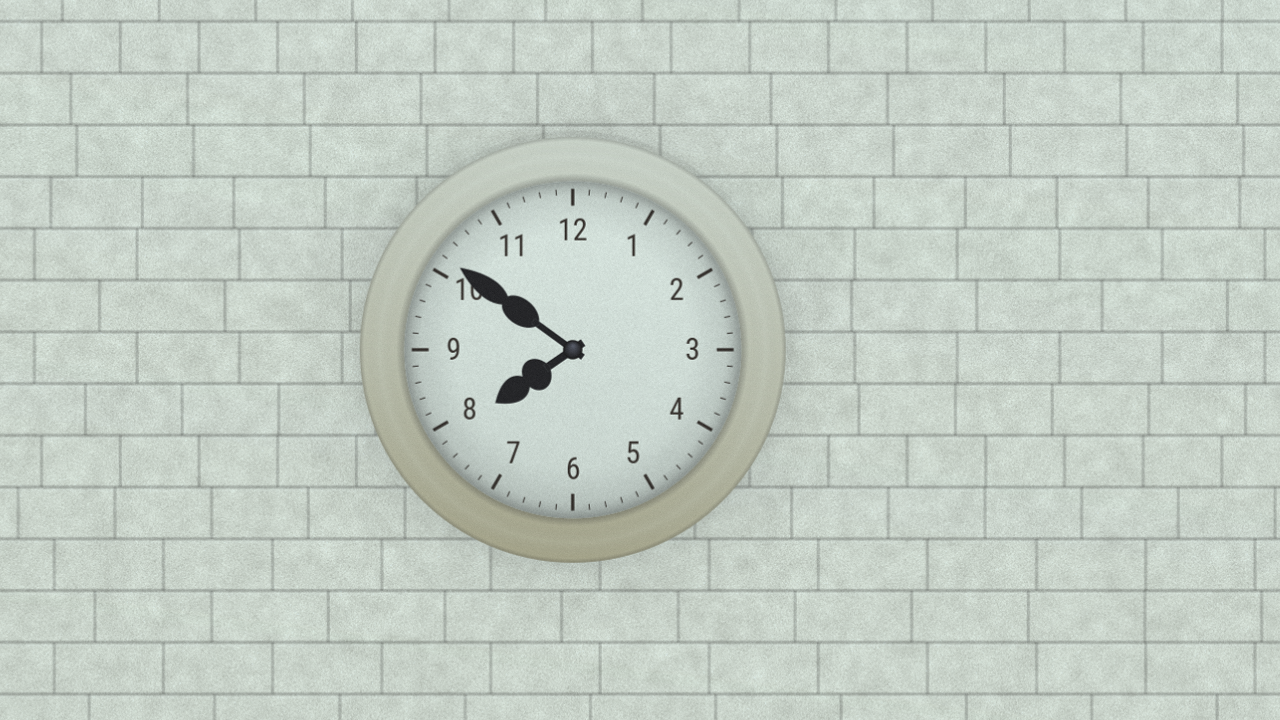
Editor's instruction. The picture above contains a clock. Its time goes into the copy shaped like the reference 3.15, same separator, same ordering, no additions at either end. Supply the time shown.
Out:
7.51
